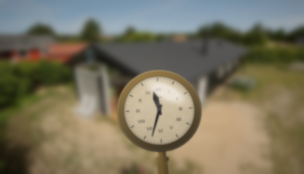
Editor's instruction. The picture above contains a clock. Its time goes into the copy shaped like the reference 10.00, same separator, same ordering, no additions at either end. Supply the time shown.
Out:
11.33
